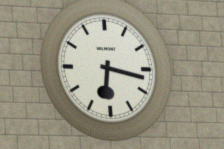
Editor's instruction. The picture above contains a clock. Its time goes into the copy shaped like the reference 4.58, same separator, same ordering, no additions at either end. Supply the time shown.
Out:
6.17
